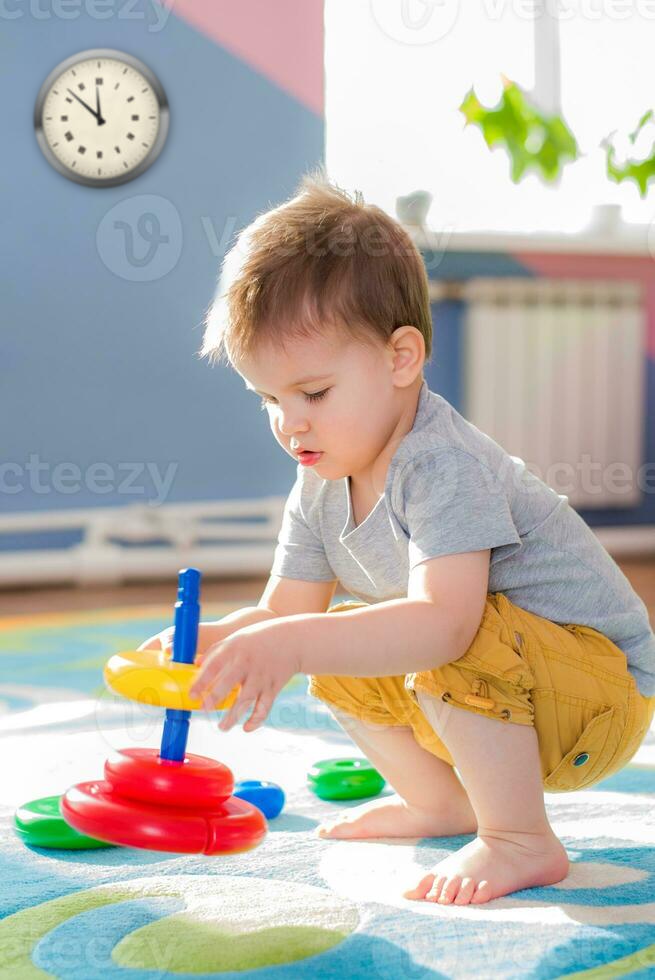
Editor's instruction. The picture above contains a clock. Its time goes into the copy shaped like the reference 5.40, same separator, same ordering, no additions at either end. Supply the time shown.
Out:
11.52
